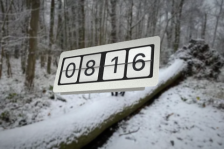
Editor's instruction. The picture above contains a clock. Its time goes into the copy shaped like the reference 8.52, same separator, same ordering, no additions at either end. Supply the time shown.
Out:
8.16
